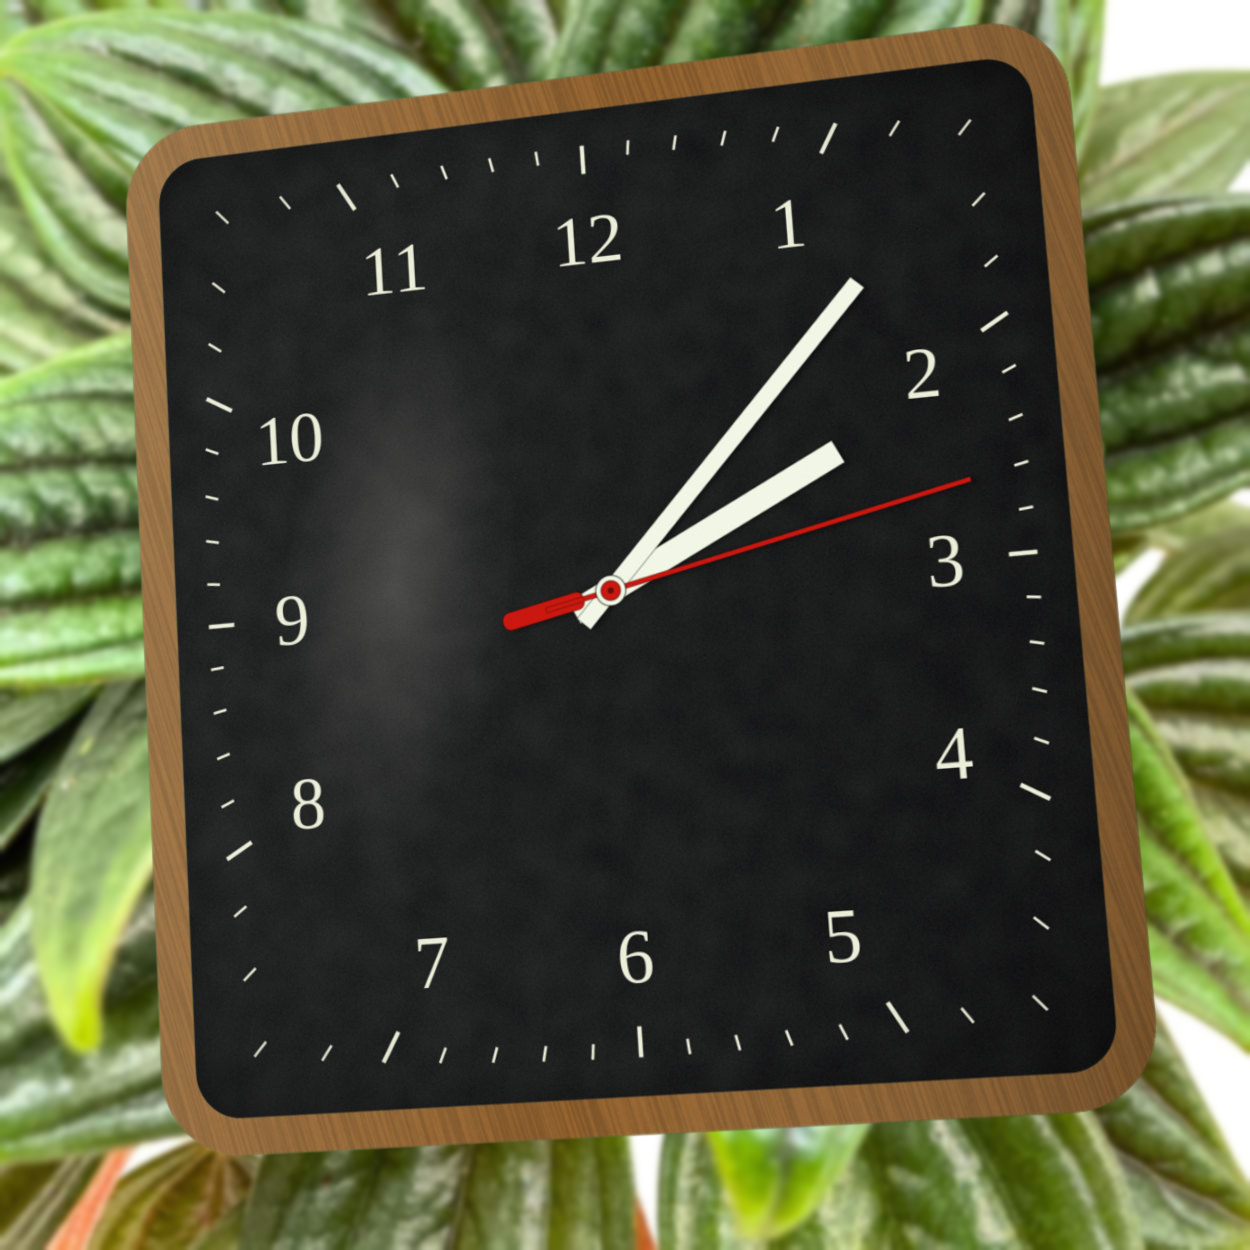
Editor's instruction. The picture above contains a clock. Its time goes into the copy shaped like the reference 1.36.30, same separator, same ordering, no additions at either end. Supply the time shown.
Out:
2.07.13
